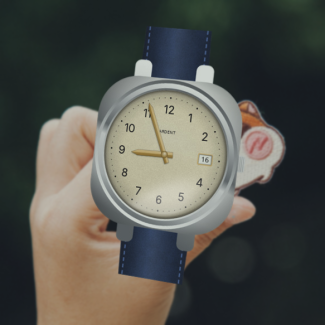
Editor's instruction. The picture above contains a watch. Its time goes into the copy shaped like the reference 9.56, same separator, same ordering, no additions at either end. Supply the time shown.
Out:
8.56
